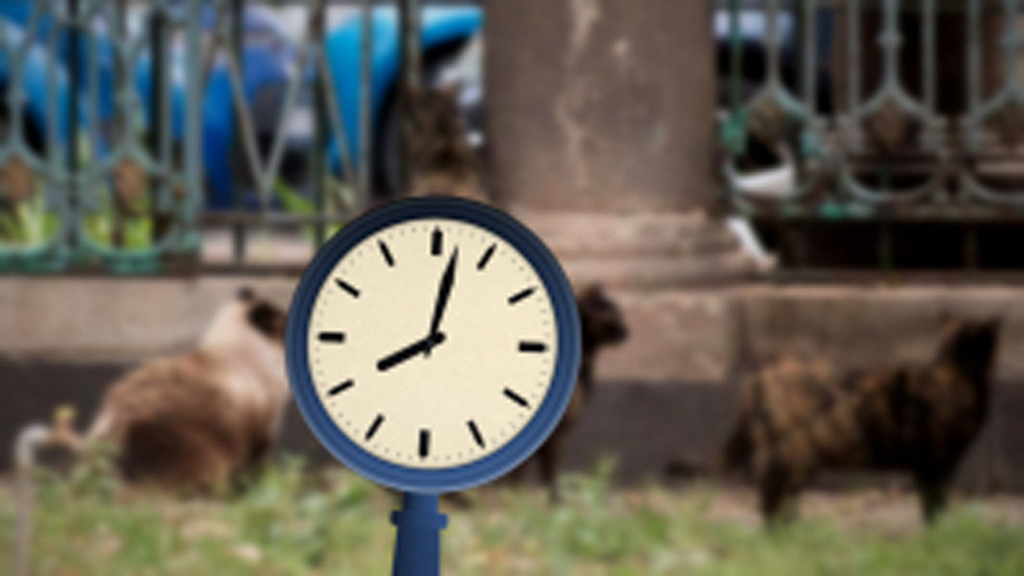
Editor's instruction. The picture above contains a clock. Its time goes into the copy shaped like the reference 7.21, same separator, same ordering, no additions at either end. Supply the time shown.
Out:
8.02
